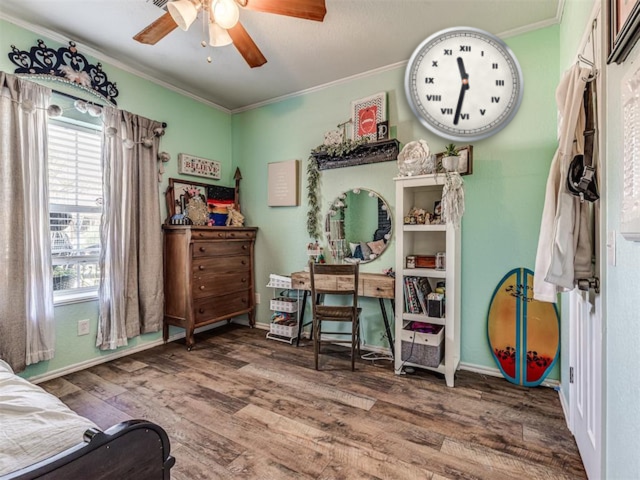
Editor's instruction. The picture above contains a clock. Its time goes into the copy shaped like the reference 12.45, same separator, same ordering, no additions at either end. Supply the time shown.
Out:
11.32
